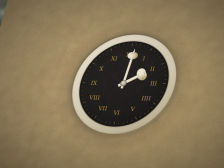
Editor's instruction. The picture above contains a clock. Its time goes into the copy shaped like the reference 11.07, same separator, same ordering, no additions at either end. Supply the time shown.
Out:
2.01
